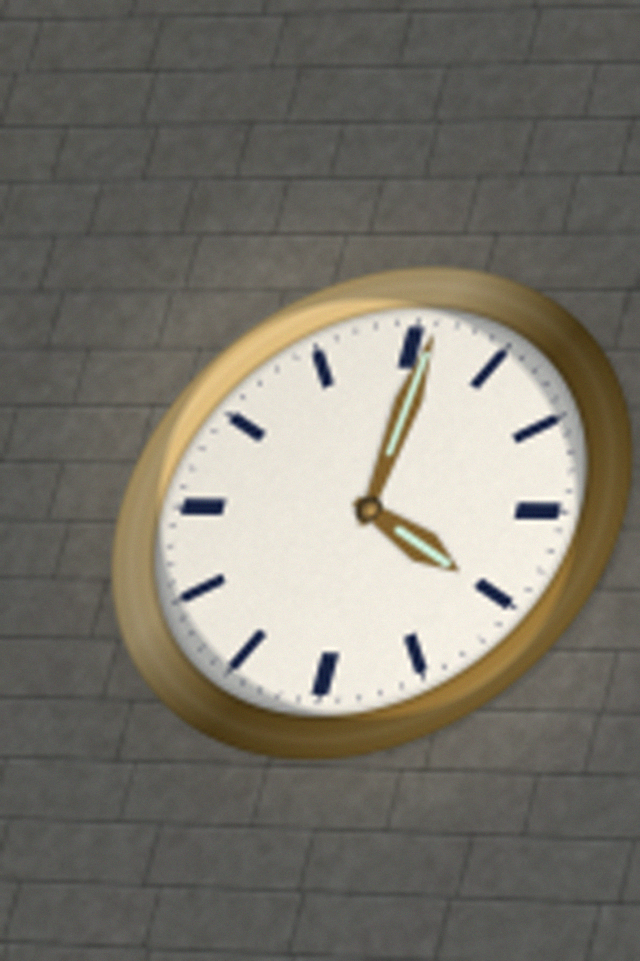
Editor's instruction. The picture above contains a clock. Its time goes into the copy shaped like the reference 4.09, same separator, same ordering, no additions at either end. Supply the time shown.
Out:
4.01
